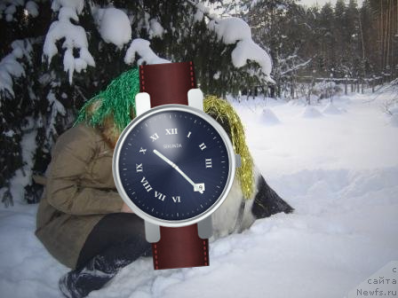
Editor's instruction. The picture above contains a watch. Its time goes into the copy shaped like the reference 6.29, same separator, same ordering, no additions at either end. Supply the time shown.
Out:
10.23
